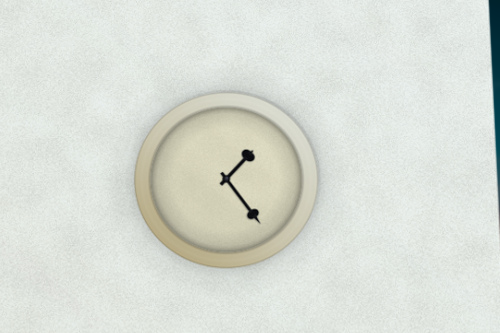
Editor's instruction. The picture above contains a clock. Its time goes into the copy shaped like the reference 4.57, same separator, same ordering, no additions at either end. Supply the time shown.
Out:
1.24
